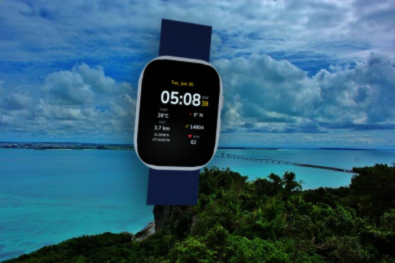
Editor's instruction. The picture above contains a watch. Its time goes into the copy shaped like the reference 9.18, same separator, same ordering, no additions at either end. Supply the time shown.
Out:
5.08
